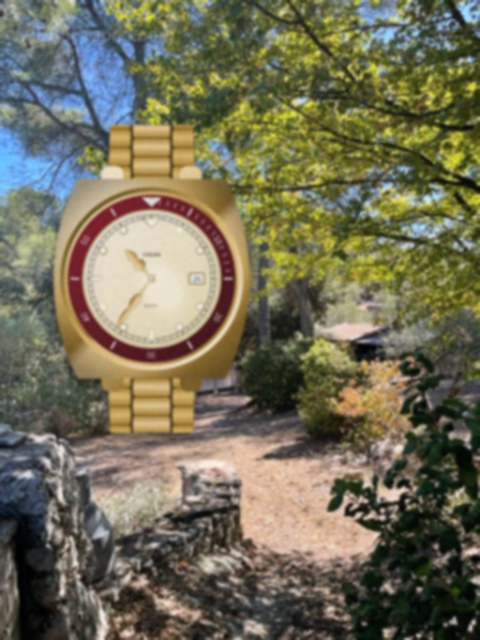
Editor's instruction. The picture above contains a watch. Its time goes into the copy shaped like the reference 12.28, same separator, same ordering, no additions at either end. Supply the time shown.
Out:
10.36
